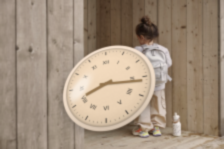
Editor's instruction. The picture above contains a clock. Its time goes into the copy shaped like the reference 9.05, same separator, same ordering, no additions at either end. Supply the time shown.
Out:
8.16
